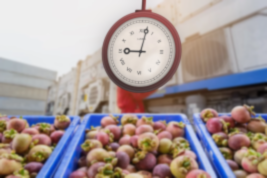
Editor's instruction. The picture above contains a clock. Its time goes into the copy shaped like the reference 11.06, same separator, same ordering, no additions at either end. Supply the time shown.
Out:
9.02
